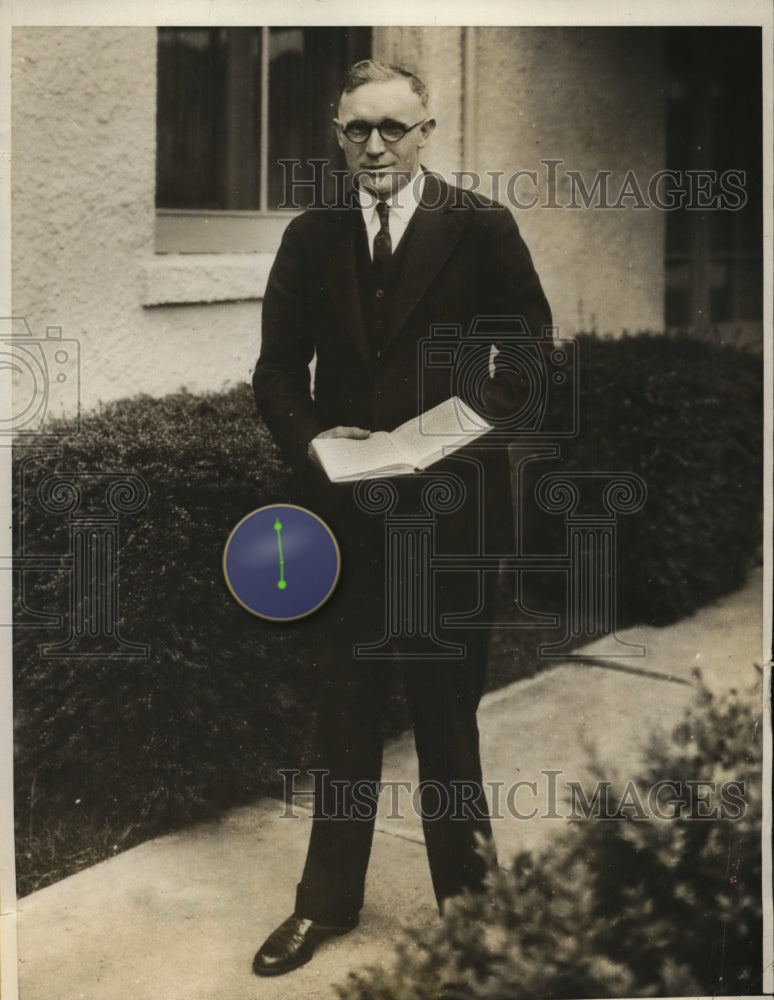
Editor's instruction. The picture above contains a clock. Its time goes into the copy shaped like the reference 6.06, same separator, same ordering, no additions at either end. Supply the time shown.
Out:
5.59
